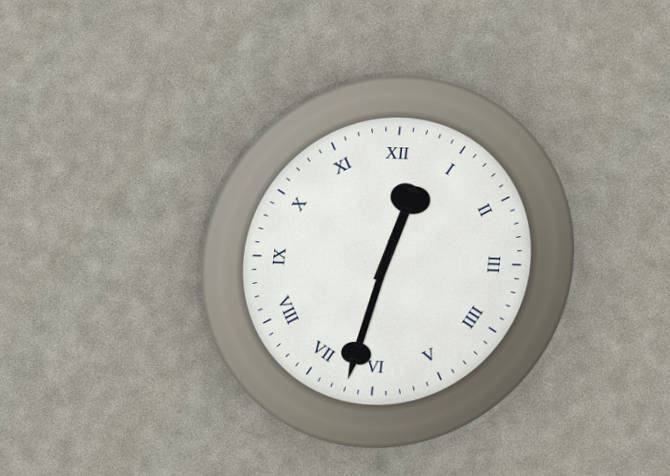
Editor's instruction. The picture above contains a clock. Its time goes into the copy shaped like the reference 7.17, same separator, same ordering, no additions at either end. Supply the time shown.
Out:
12.32
